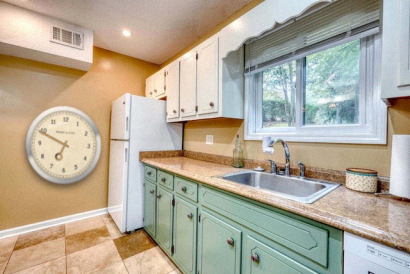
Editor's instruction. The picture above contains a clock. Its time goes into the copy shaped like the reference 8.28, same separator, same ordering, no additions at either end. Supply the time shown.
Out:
6.49
